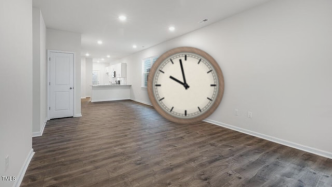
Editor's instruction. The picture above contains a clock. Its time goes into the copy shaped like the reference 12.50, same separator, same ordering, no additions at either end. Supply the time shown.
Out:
9.58
